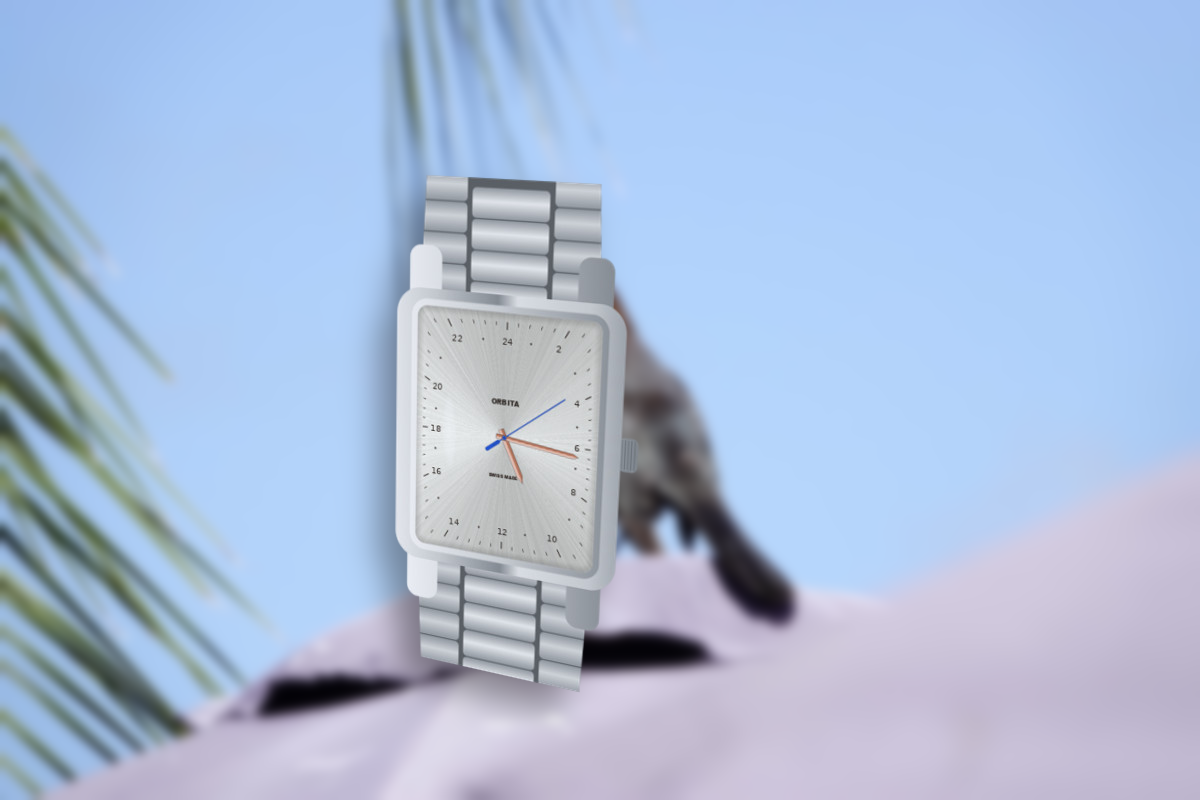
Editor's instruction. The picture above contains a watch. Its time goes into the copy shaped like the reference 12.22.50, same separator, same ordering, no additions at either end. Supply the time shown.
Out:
10.16.09
